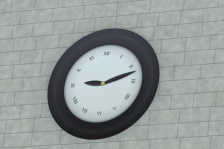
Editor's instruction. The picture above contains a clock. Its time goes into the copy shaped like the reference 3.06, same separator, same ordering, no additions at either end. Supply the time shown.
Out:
9.12
